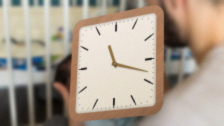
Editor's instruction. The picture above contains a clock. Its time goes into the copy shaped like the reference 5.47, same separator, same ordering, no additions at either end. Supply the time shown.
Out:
11.18
